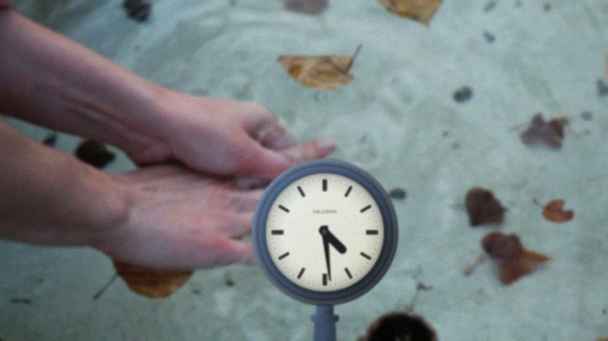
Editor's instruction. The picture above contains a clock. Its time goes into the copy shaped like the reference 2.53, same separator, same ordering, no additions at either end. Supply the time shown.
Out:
4.29
